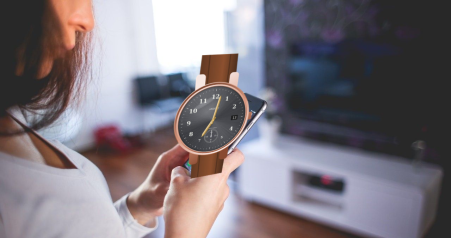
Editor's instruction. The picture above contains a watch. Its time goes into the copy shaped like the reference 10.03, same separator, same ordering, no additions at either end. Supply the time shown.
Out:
7.02
